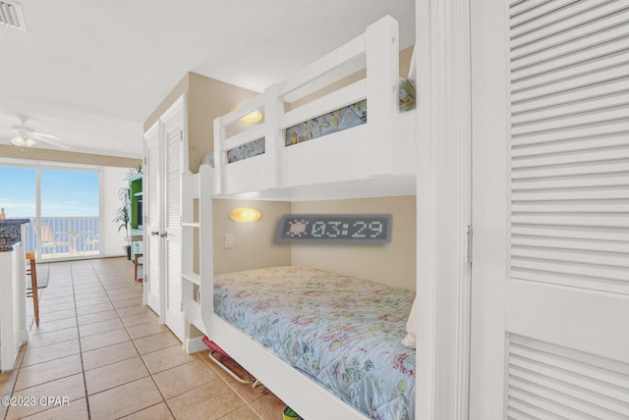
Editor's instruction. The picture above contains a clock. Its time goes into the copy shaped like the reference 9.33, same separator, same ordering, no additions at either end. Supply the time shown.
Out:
3.29
